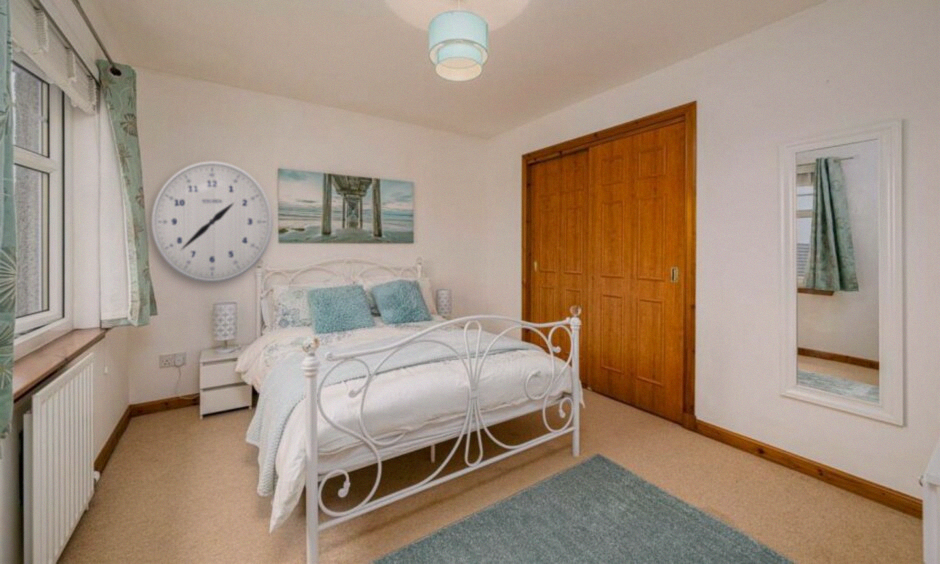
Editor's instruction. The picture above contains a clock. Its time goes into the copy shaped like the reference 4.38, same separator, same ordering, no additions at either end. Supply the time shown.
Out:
1.38
